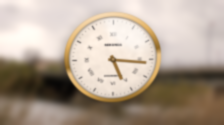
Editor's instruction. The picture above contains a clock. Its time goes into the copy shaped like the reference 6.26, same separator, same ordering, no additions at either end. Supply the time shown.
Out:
5.16
